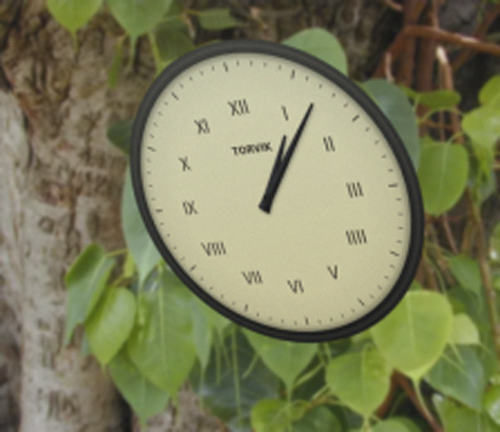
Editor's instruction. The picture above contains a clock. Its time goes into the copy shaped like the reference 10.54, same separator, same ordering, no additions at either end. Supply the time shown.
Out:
1.07
